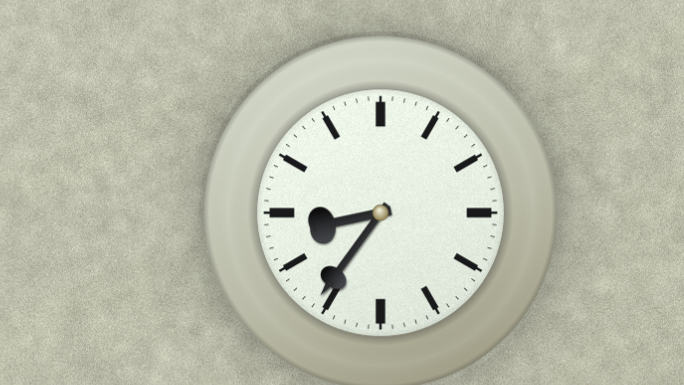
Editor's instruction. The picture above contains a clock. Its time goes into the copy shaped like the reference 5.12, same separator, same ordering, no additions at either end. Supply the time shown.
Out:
8.36
